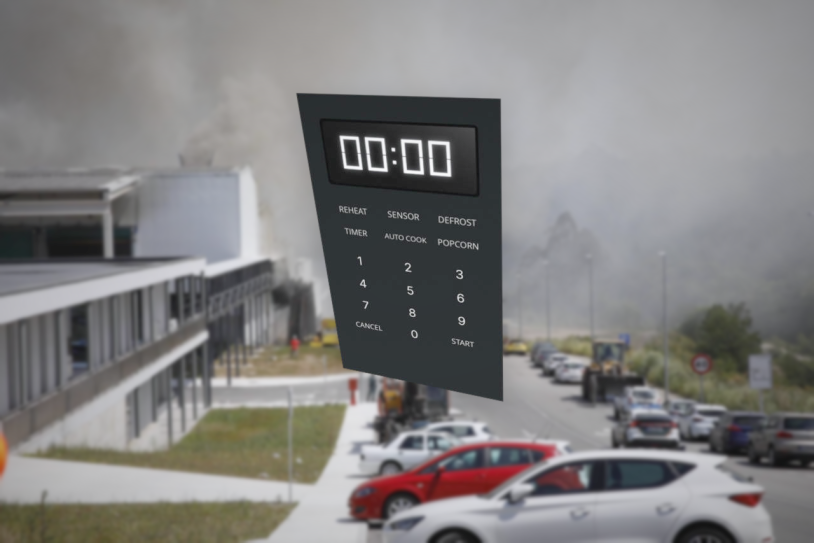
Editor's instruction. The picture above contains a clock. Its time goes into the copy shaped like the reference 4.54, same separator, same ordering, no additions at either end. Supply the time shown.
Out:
0.00
